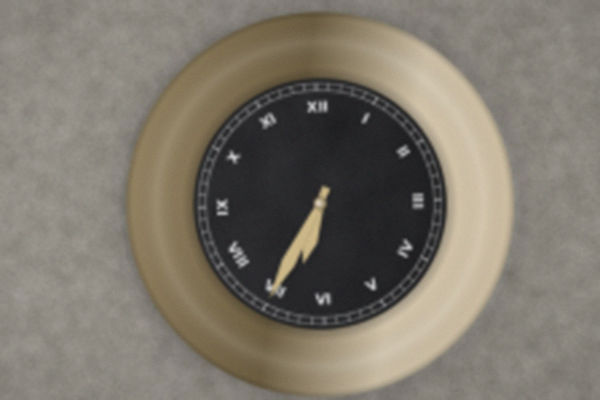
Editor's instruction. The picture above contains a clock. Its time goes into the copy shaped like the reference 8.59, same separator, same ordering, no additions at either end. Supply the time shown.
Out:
6.35
